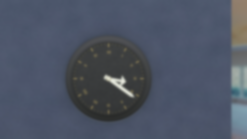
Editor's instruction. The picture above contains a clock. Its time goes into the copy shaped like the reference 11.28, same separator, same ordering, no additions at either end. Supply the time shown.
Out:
3.21
